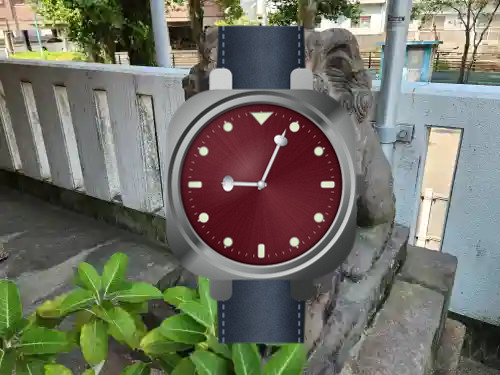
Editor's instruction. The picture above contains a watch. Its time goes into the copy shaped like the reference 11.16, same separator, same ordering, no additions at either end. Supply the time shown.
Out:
9.04
